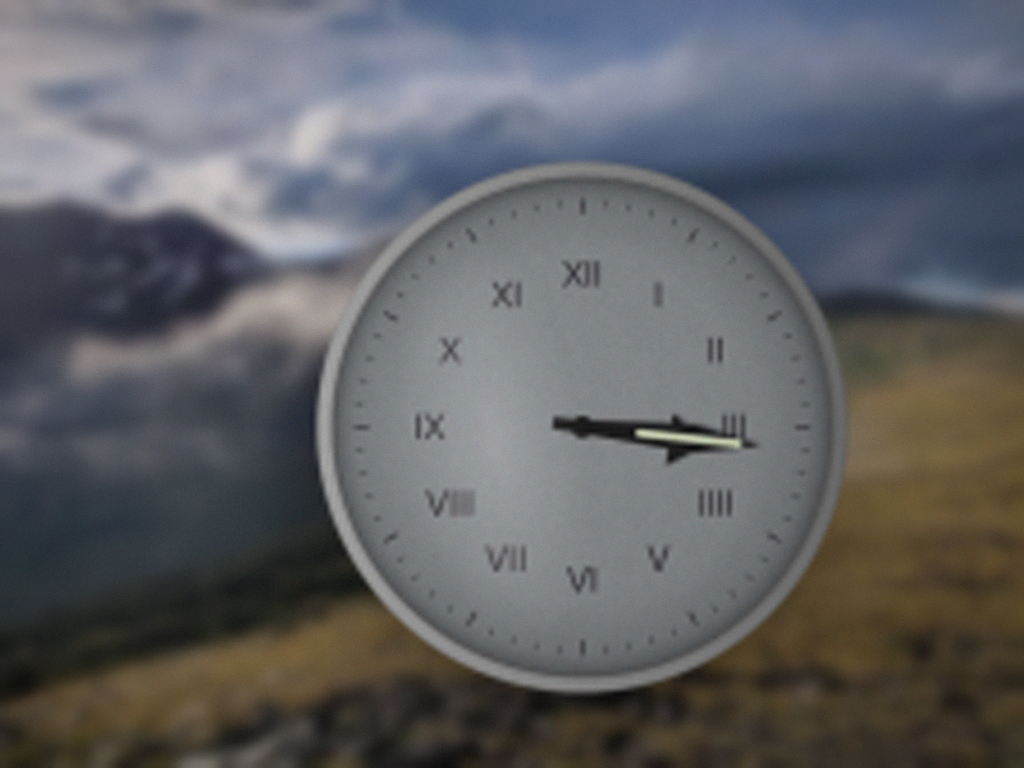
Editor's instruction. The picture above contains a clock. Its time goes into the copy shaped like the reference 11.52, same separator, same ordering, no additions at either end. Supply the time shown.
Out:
3.16
